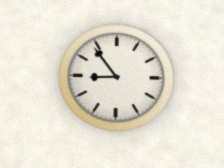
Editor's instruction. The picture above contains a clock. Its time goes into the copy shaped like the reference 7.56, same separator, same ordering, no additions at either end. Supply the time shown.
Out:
8.54
